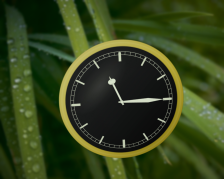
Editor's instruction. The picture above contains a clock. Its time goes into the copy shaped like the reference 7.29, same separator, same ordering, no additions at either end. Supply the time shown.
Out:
11.15
